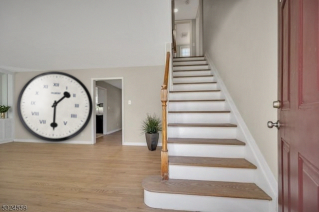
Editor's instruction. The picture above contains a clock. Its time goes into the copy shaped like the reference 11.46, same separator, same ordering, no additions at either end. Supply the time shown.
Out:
1.30
